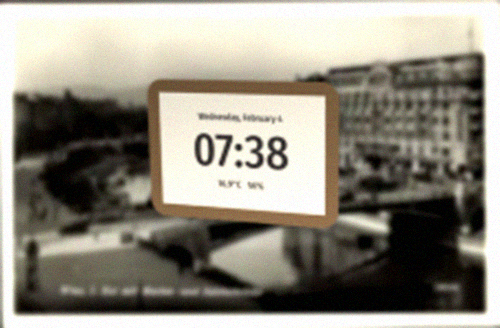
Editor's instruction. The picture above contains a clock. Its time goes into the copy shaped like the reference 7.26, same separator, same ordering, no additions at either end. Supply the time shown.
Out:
7.38
